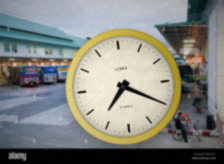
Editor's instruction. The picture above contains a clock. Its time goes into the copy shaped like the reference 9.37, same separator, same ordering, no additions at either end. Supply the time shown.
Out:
7.20
